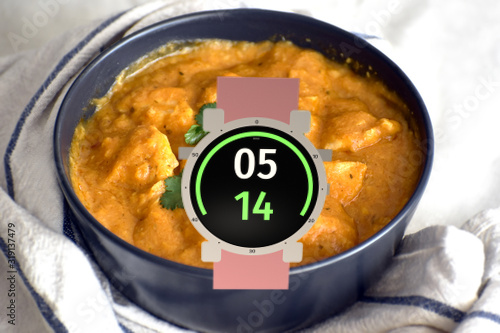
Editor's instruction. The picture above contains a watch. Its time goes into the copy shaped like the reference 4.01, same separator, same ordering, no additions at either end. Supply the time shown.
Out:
5.14
